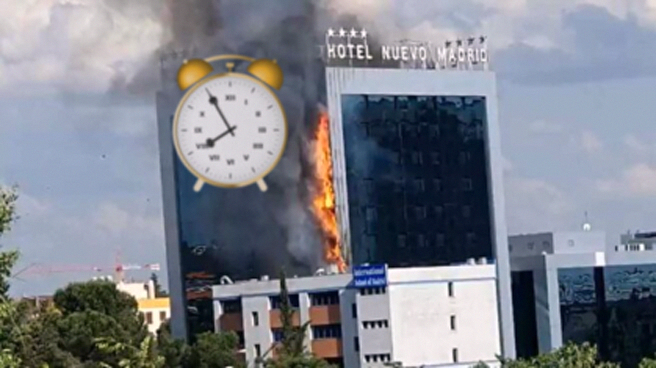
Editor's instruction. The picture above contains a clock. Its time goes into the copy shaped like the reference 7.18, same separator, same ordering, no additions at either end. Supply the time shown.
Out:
7.55
